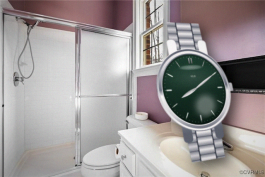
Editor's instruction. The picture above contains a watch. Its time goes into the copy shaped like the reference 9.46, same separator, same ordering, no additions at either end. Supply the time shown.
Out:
8.10
